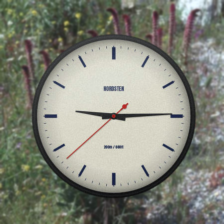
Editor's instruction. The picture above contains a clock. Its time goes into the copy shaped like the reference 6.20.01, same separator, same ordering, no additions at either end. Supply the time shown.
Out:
9.14.38
